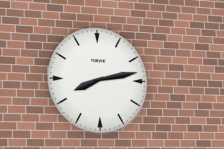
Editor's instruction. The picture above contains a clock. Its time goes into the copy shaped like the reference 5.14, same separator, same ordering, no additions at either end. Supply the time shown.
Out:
8.13
